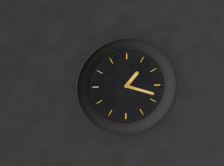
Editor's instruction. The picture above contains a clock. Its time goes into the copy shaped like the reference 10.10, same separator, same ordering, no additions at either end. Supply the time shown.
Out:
1.18
